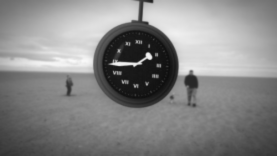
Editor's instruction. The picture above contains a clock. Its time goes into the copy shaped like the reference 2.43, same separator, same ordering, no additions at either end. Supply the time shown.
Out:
1.44
